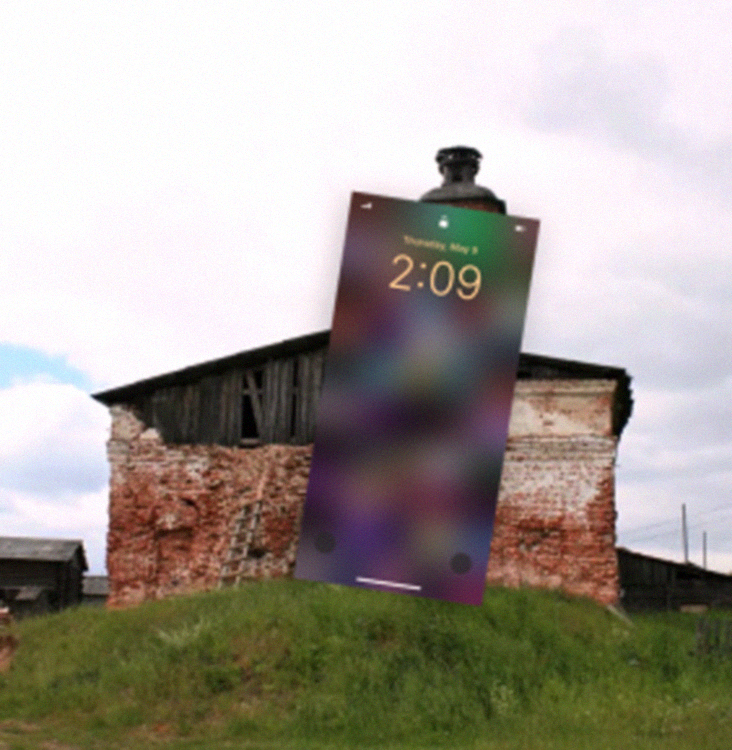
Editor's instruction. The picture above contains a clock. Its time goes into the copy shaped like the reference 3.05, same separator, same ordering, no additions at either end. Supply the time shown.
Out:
2.09
